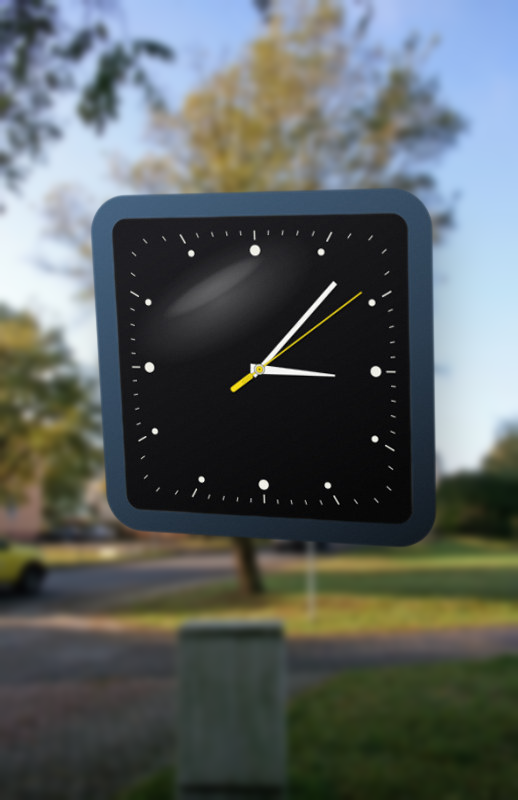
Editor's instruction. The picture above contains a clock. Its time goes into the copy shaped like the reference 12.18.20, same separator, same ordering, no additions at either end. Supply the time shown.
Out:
3.07.09
